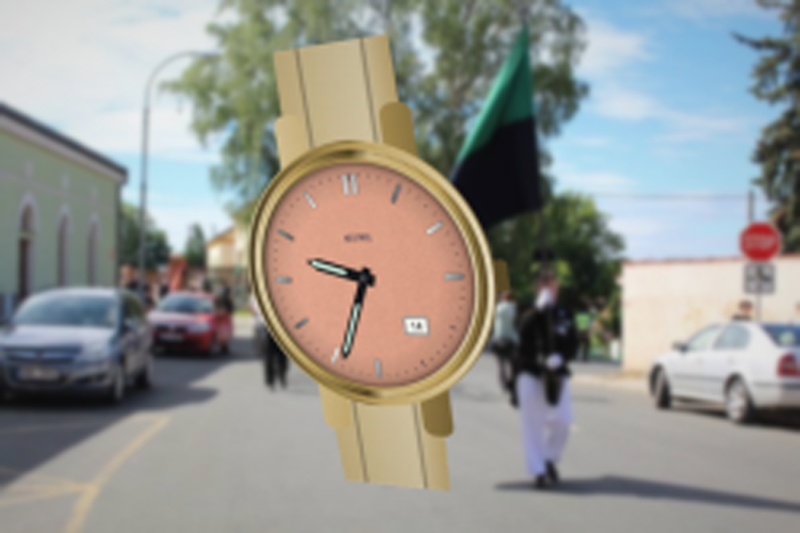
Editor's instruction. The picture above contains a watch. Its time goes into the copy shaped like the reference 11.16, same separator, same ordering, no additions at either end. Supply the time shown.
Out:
9.34
